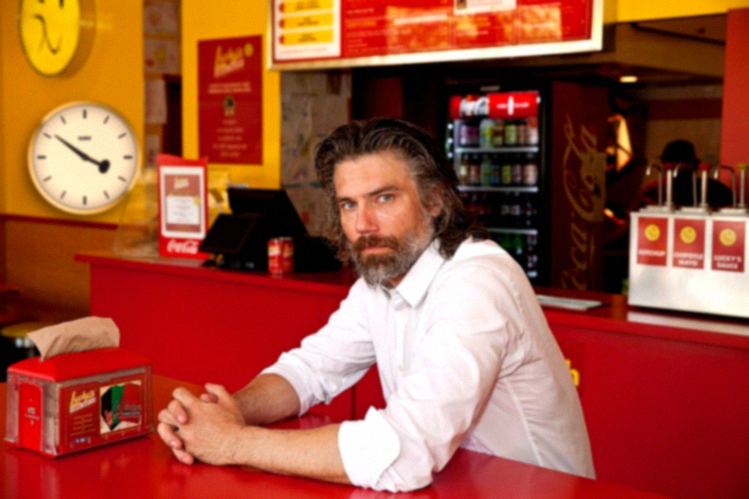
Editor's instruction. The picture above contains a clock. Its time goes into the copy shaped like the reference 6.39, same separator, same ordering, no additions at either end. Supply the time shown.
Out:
3.51
